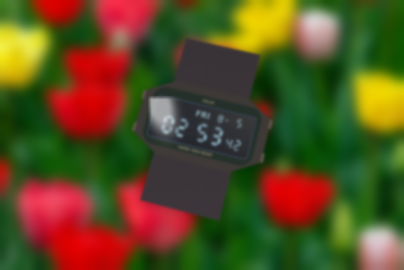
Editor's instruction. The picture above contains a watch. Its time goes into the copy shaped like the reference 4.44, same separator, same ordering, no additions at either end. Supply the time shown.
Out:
2.53
